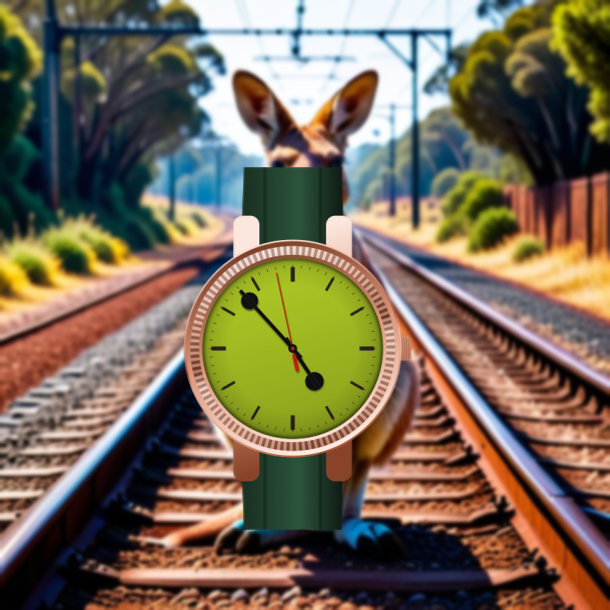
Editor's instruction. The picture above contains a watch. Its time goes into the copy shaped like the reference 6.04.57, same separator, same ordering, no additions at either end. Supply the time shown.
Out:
4.52.58
